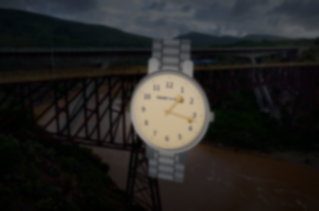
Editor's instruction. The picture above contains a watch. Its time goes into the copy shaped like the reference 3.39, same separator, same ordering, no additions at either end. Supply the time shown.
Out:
1.17
